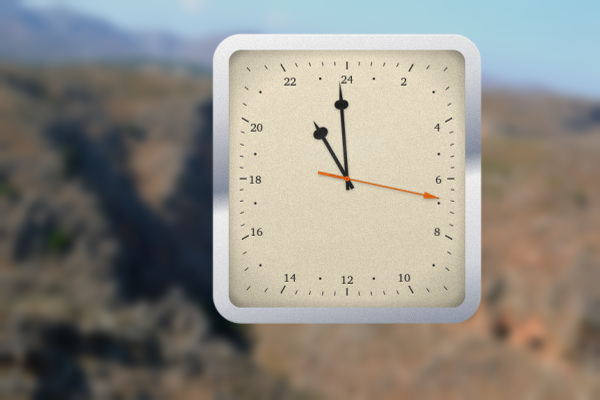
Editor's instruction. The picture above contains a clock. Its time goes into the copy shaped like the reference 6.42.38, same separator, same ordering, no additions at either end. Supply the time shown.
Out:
21.59.17
